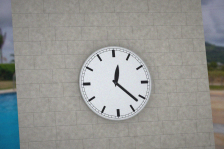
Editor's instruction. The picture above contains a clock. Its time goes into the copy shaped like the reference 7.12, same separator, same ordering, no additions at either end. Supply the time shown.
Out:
12.22
